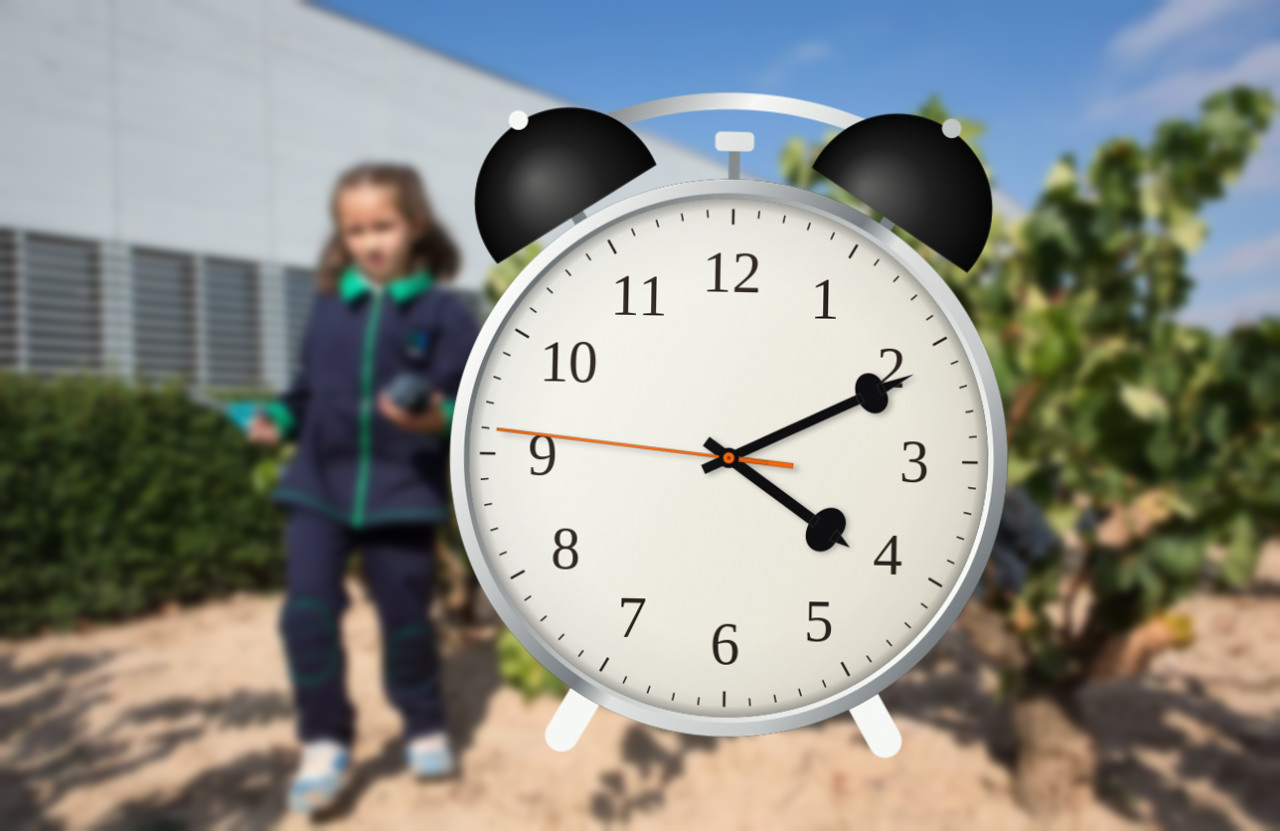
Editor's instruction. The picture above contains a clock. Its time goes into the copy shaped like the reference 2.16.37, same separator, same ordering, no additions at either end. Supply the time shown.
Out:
4.10.46
